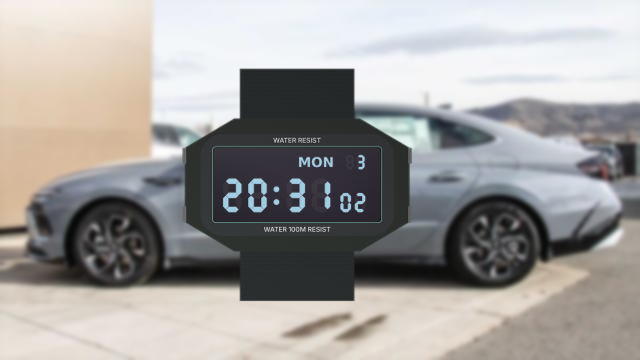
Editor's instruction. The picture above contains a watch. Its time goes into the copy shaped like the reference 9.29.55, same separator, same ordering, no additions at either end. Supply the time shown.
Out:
20.31.02
